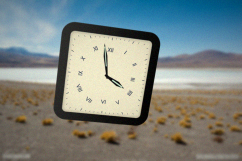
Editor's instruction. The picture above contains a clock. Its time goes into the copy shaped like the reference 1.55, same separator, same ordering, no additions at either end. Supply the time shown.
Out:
3.58
